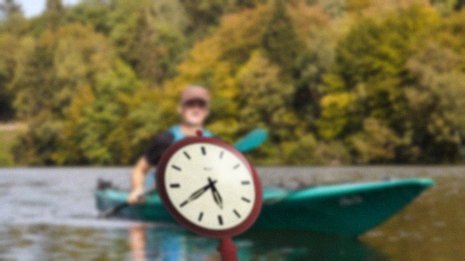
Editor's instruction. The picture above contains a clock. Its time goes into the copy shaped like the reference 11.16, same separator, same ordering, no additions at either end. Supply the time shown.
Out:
5.40
